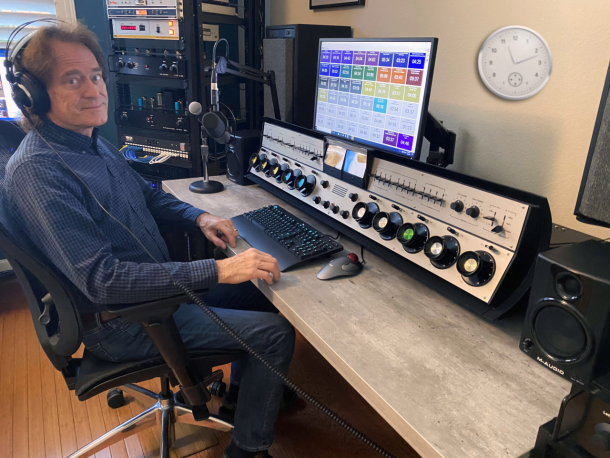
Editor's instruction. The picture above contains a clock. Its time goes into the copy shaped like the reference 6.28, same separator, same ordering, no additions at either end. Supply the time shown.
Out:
11.12
